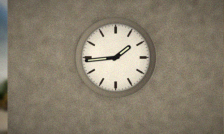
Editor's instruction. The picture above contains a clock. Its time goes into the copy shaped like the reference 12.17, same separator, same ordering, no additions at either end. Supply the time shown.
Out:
1.44
